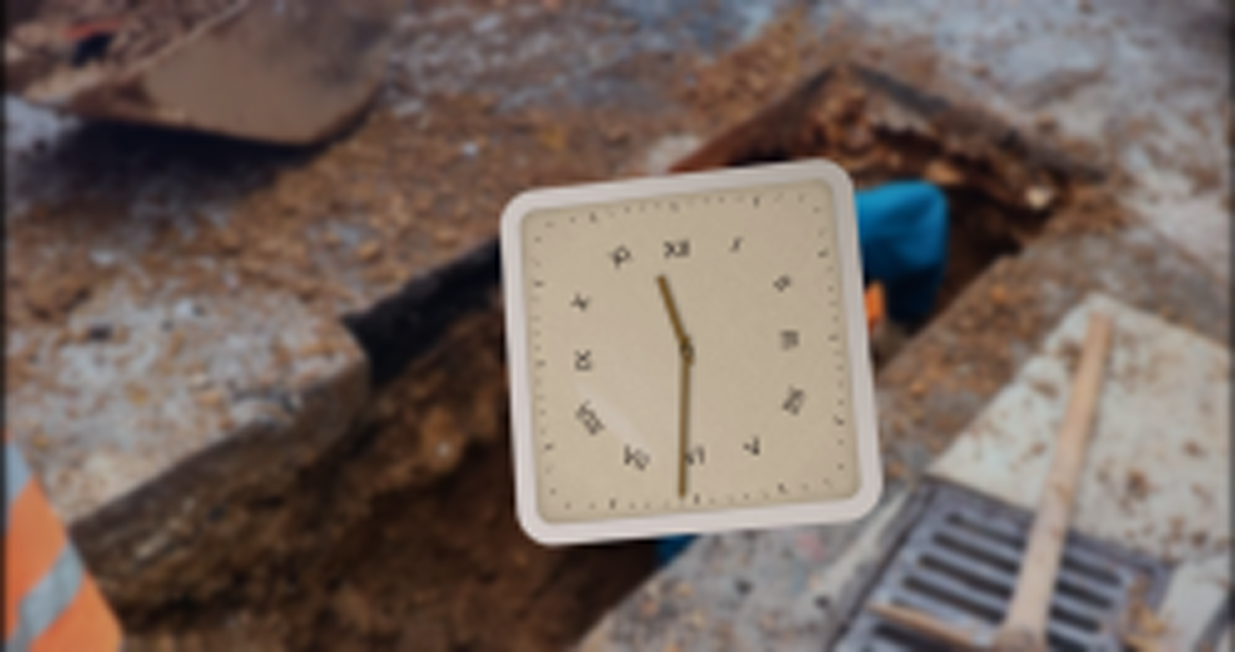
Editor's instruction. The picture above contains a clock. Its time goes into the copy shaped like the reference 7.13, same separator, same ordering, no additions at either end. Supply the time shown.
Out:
11.31
